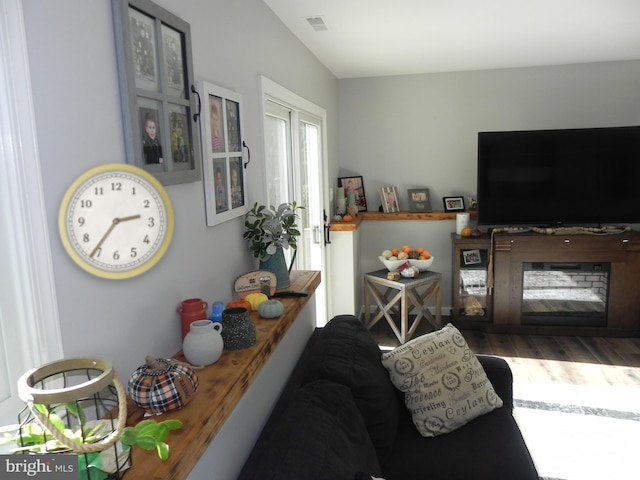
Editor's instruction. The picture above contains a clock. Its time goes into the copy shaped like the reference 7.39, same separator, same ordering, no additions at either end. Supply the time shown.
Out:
2.36
